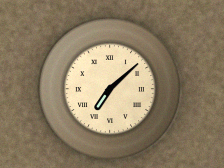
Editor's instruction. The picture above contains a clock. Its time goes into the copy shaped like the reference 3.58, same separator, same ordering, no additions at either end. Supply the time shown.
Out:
7.08
